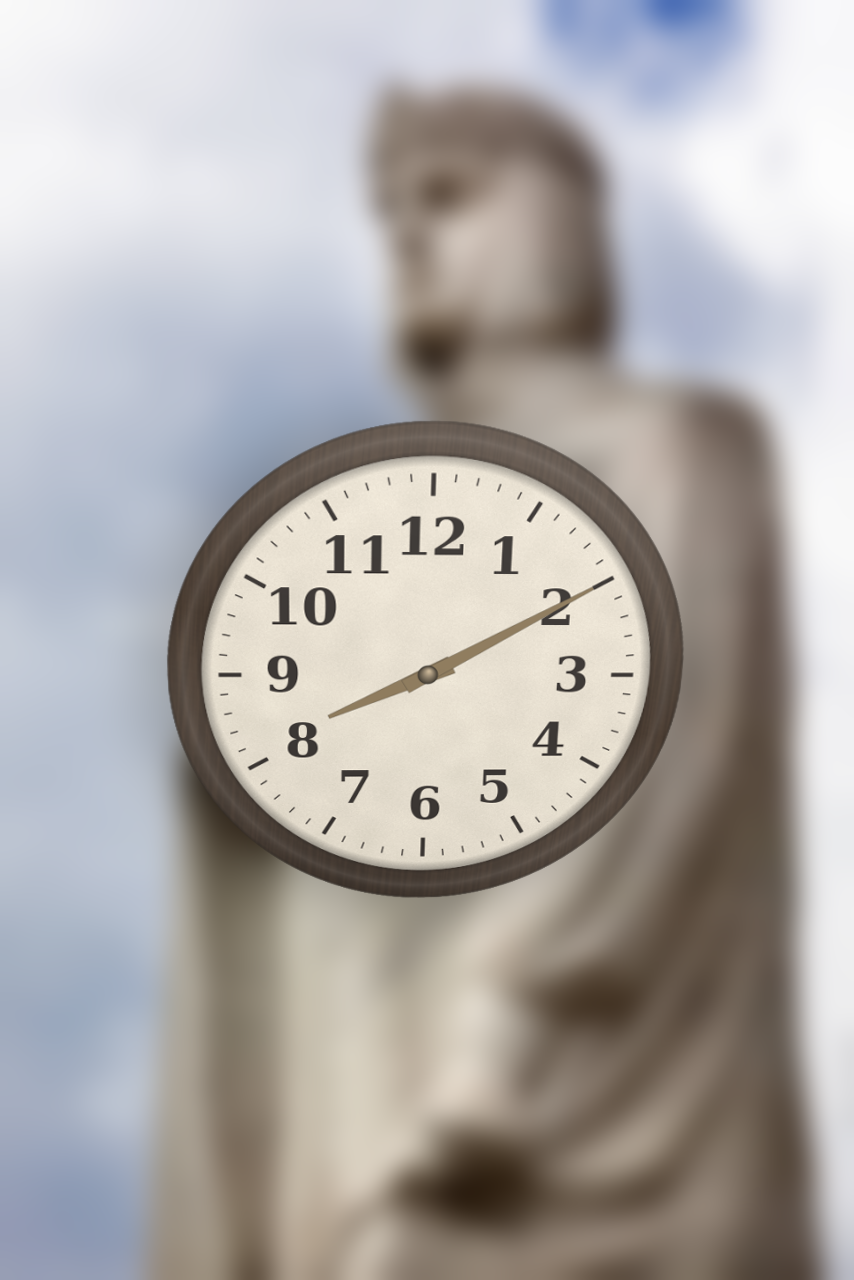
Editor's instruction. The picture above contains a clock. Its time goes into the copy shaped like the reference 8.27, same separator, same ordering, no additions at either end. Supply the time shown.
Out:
8.10
